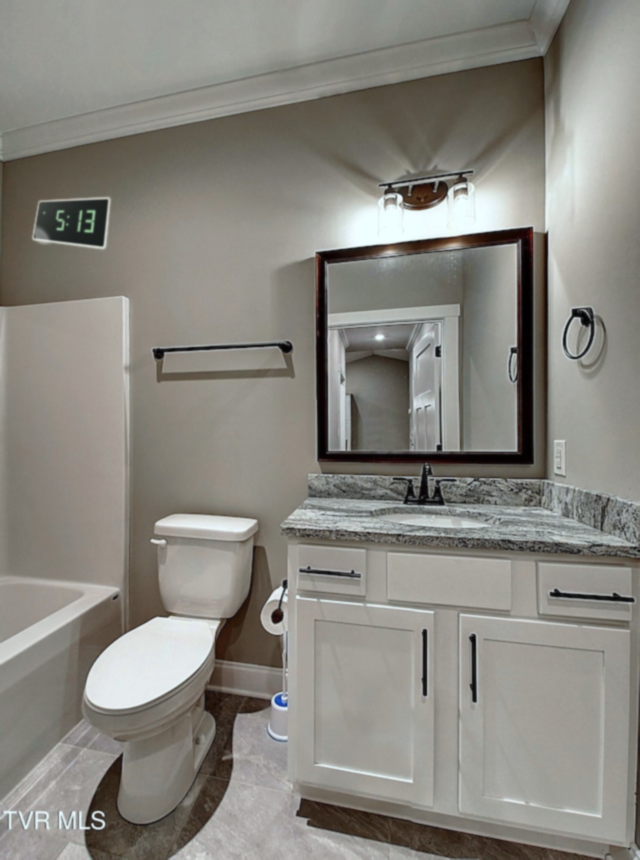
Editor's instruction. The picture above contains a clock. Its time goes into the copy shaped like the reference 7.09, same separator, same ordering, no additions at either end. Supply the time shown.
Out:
5.13
